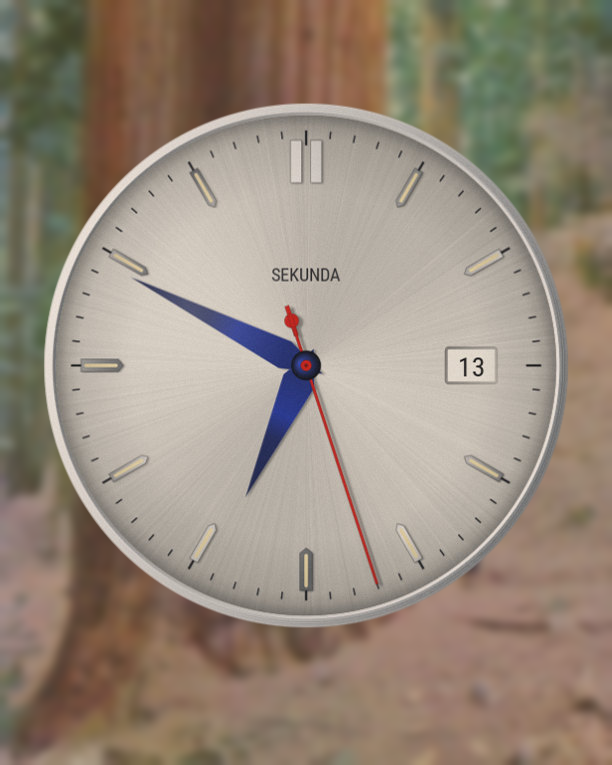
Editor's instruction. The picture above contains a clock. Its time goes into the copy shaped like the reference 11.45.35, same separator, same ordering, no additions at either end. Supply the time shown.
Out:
6.49.27
